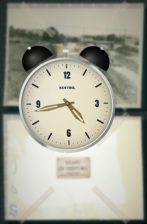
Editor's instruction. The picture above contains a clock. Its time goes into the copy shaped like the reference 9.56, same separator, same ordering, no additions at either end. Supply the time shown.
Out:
4.43
